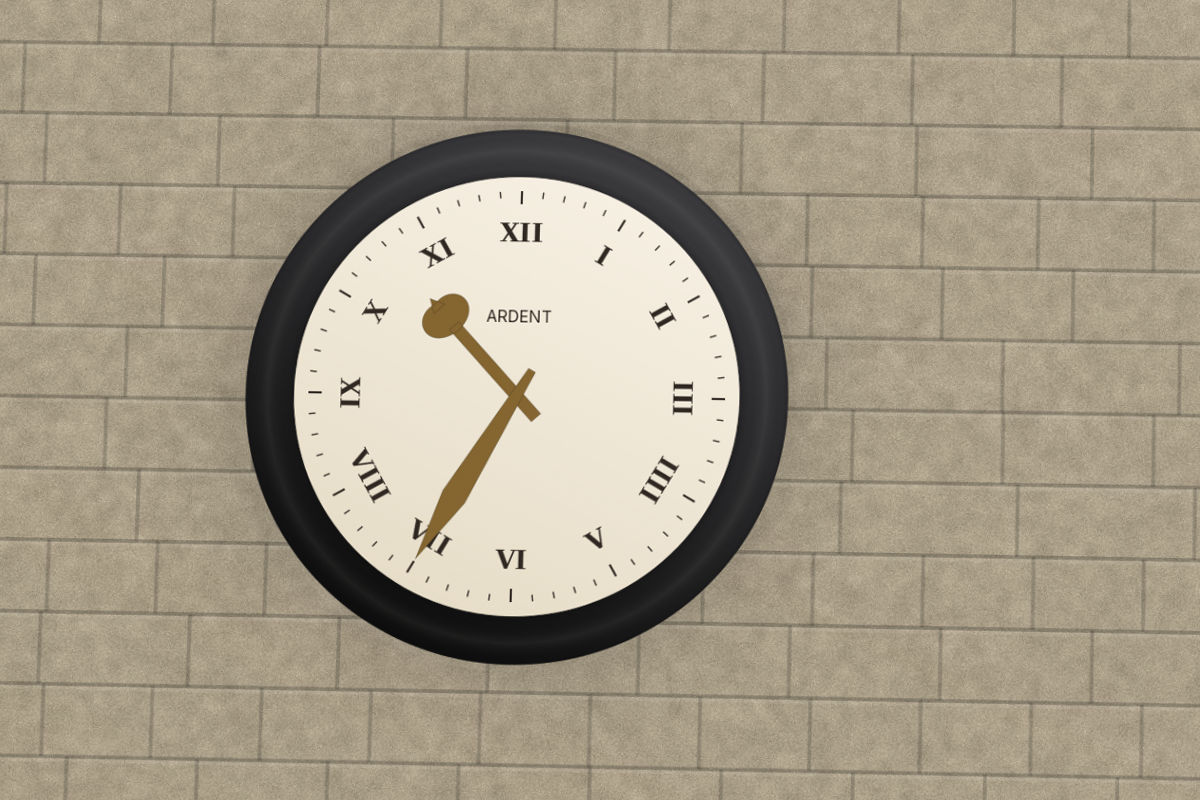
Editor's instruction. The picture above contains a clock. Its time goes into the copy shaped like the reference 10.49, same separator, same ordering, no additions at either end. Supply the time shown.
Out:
10.35
